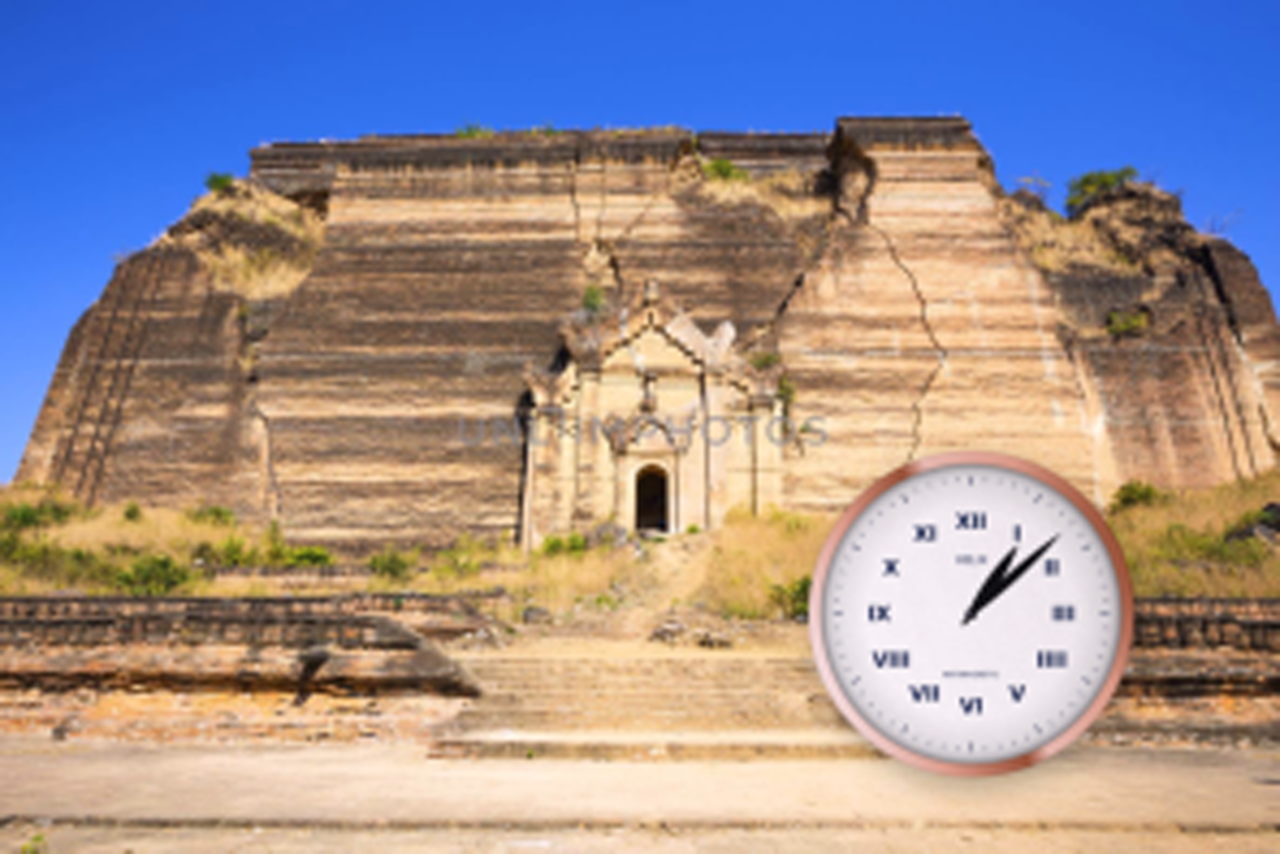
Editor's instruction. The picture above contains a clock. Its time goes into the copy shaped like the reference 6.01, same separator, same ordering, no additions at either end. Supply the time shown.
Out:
1.08
